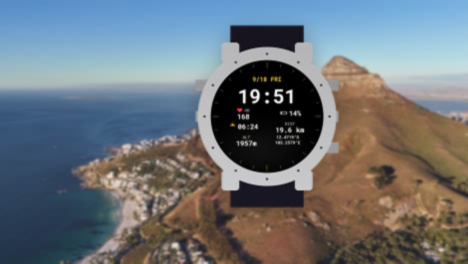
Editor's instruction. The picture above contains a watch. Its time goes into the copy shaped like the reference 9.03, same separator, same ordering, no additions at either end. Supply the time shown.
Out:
19.51
